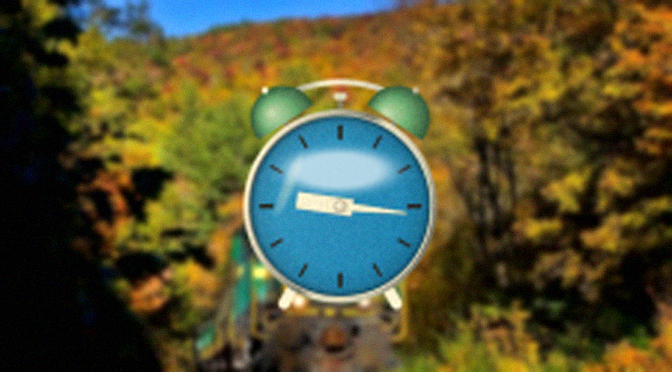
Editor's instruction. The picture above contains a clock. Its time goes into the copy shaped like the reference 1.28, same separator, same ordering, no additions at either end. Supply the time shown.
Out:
9.16
